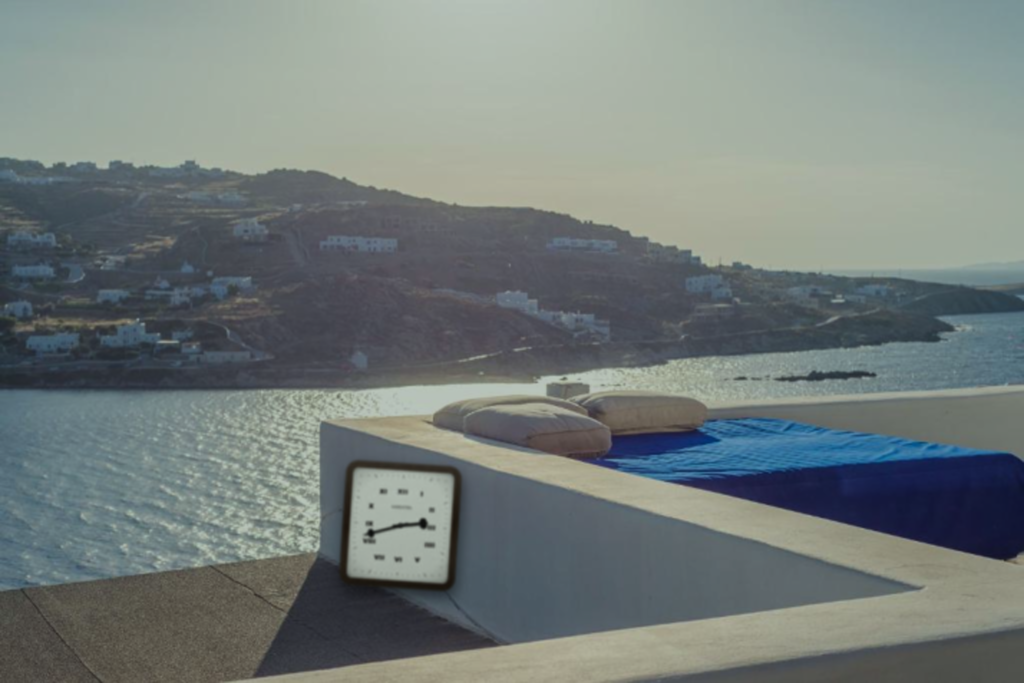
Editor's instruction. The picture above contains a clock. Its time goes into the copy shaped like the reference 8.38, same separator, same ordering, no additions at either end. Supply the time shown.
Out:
2.42
